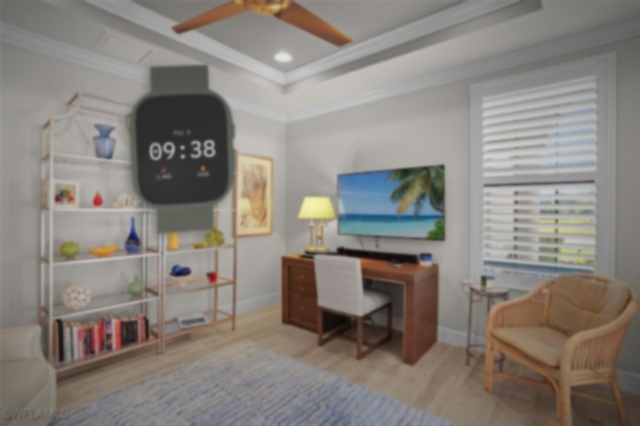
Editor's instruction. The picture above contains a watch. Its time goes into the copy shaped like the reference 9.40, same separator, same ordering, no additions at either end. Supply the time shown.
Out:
9.38
